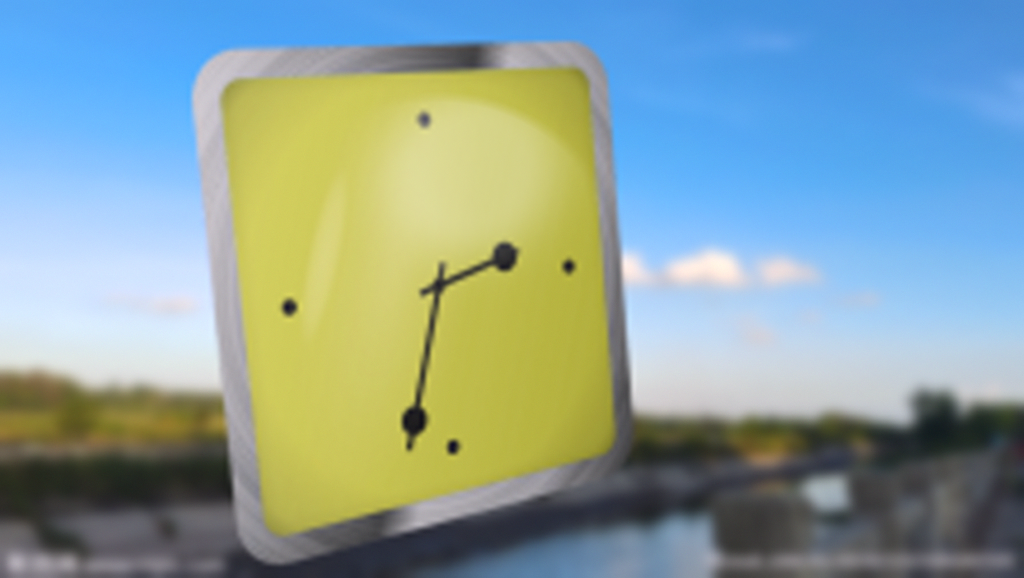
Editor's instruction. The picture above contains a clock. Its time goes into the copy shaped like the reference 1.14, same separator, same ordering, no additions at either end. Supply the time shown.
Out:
2.33
